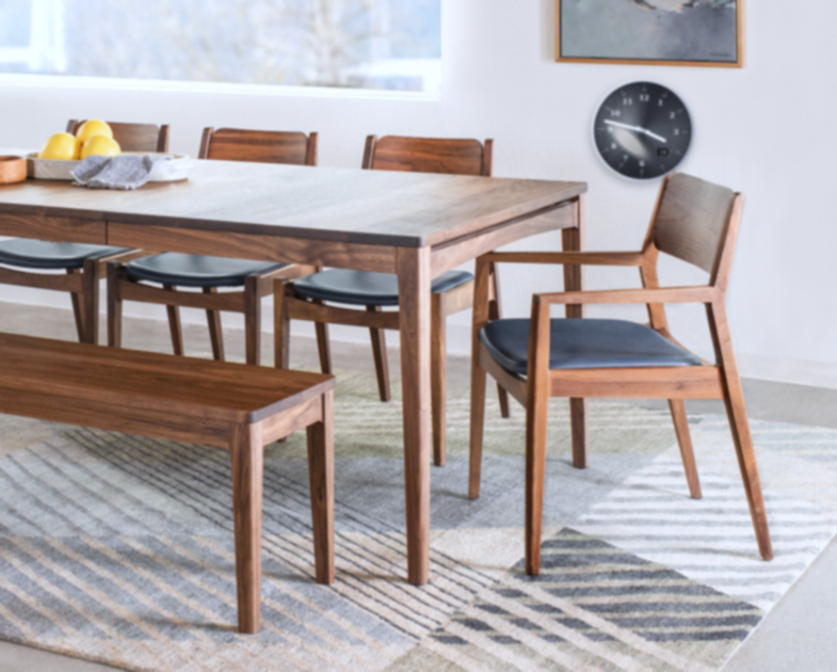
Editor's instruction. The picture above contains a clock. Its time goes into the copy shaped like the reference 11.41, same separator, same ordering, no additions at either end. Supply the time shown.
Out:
3.47
